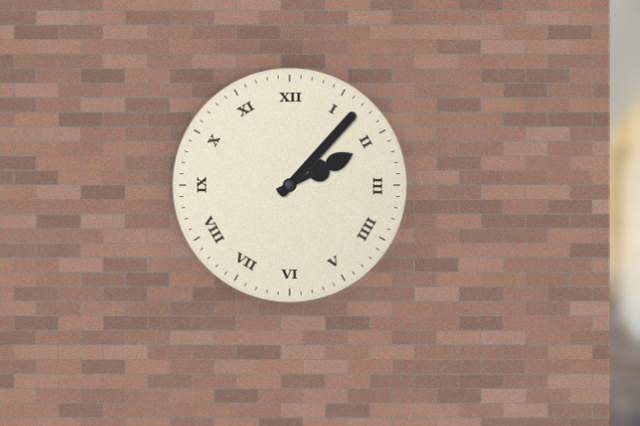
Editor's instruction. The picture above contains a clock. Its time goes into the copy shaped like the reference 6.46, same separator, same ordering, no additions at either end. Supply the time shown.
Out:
2.07
